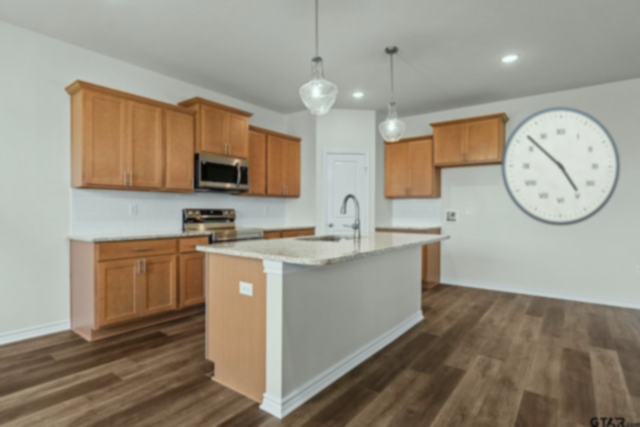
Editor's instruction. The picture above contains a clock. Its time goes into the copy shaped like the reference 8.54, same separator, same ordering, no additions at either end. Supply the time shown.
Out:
4.52
